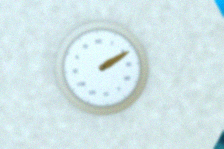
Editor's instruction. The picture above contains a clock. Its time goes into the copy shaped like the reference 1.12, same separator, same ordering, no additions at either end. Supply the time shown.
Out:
2.11
